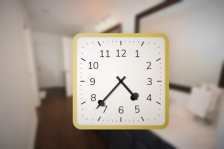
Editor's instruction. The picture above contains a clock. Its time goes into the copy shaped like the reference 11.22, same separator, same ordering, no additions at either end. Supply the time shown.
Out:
4.37
